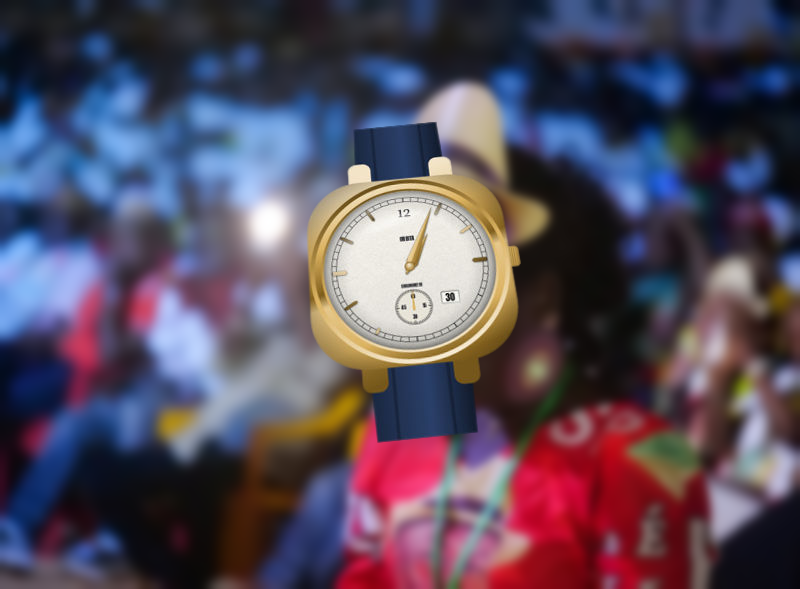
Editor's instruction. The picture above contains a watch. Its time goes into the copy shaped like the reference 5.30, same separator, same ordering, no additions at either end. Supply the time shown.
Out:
1.04
